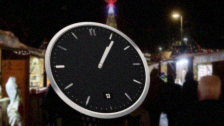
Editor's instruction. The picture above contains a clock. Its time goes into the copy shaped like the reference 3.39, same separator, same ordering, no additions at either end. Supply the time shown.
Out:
1.06
